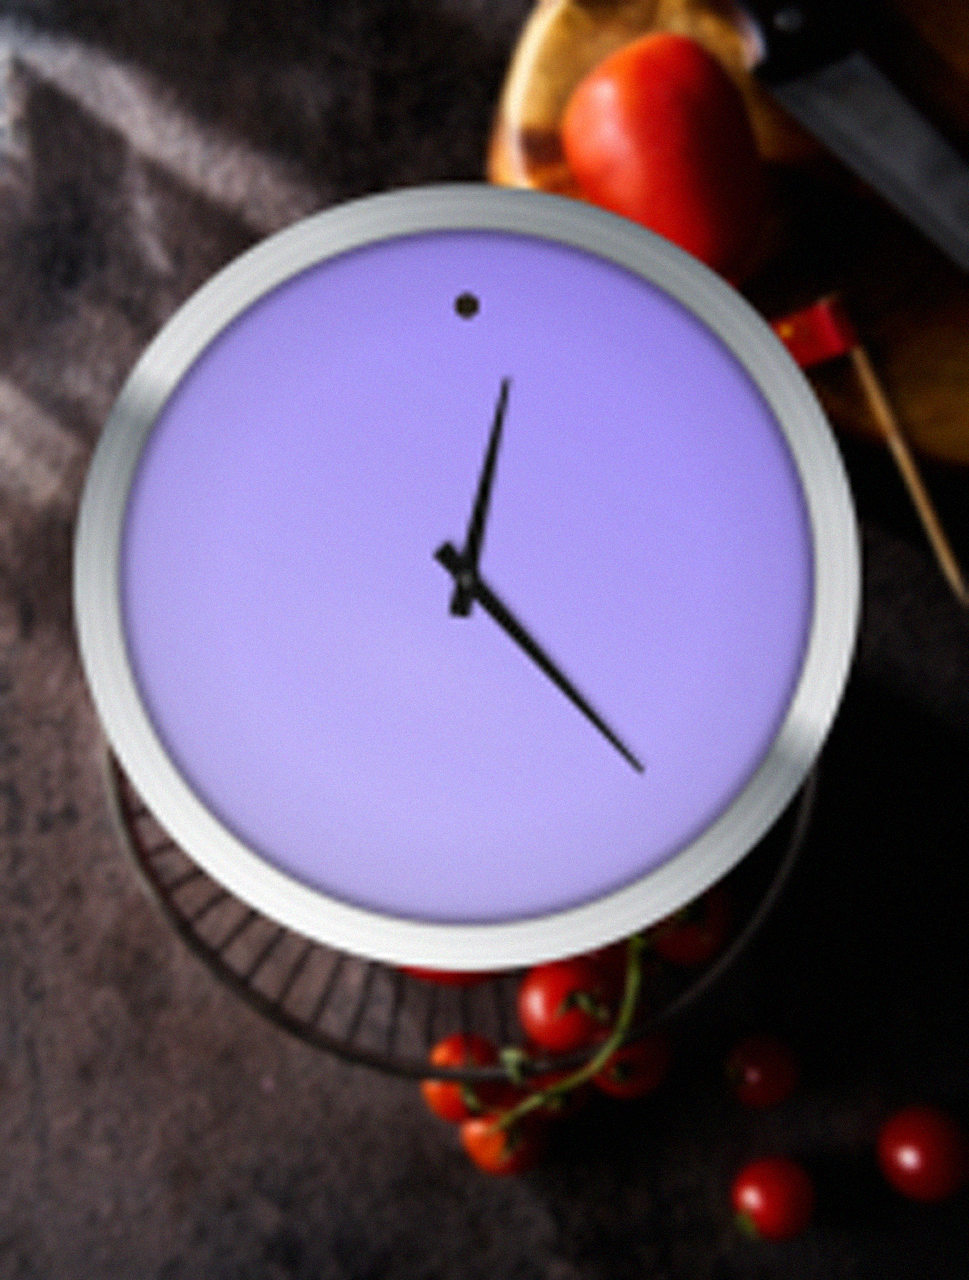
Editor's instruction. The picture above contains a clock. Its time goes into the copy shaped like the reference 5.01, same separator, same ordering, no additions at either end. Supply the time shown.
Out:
12.23
